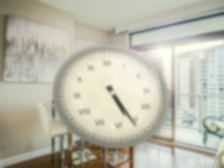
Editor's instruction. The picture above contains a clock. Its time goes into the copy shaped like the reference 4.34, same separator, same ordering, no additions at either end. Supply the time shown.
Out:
5.26
